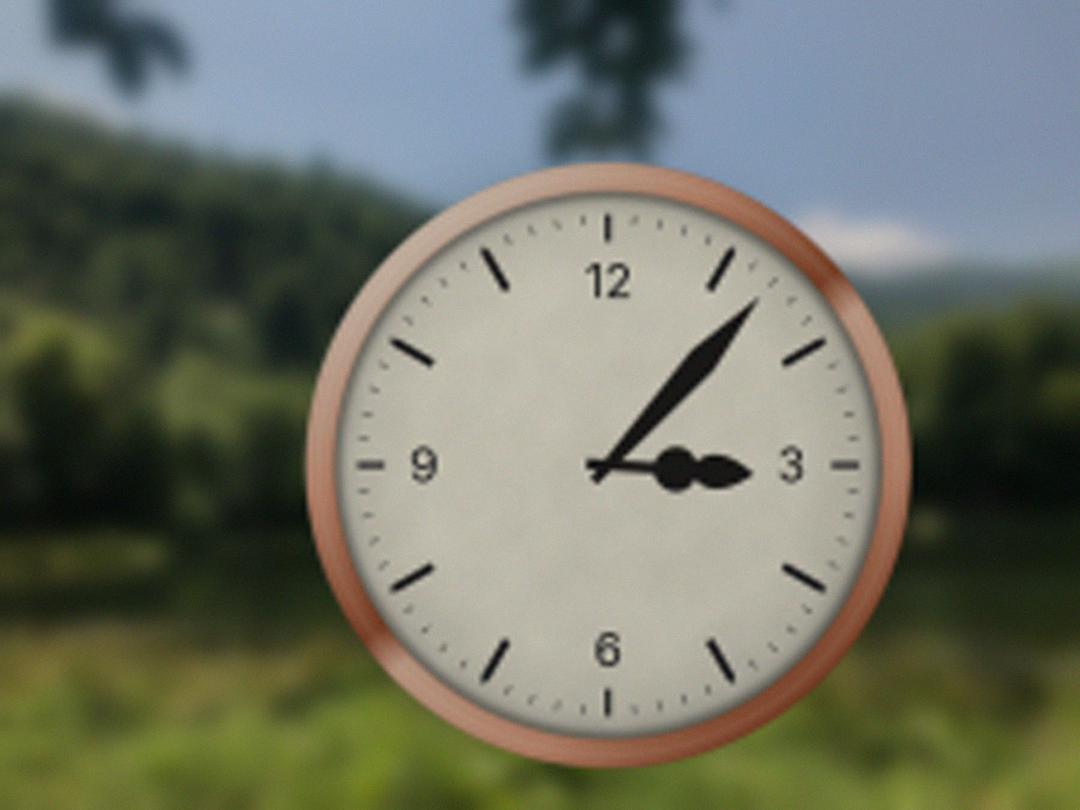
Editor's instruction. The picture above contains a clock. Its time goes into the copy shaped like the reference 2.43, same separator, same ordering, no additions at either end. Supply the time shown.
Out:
3.07
